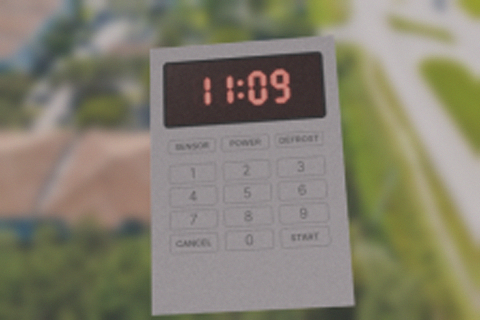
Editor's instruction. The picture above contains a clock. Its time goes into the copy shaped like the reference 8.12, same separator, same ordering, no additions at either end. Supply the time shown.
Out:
11.09
